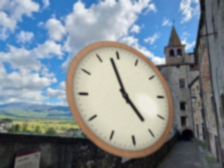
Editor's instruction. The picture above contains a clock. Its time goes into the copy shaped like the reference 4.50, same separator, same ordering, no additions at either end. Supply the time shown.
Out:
4.58
